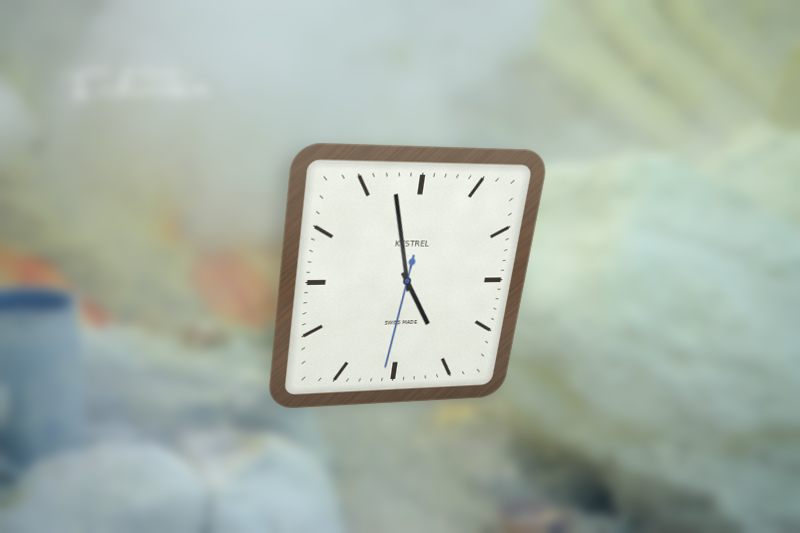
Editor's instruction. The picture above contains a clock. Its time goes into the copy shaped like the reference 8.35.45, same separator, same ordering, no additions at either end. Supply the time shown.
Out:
4.57.31
